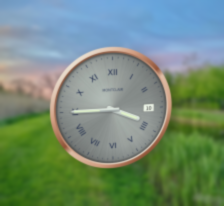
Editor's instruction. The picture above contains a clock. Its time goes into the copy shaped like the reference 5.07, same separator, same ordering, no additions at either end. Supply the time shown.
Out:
3.45
